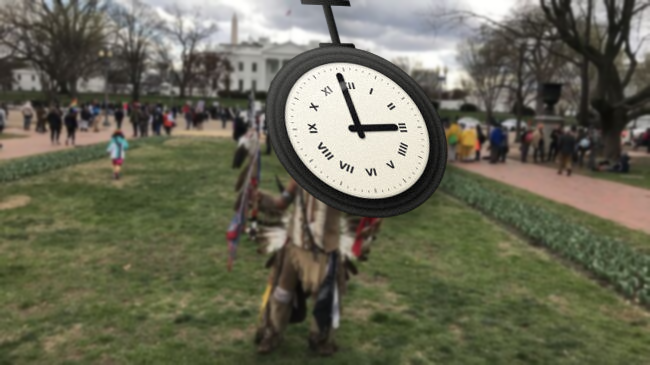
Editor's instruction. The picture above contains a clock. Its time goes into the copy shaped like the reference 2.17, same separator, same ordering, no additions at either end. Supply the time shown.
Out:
2.59
